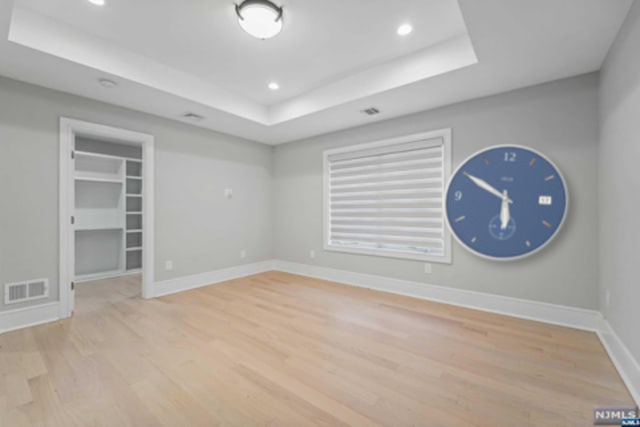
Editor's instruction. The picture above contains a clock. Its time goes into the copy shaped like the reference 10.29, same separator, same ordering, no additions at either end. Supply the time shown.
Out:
5.50
